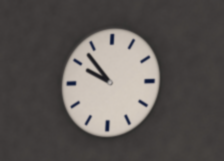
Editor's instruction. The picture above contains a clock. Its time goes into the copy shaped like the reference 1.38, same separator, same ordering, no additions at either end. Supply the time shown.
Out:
9.53
